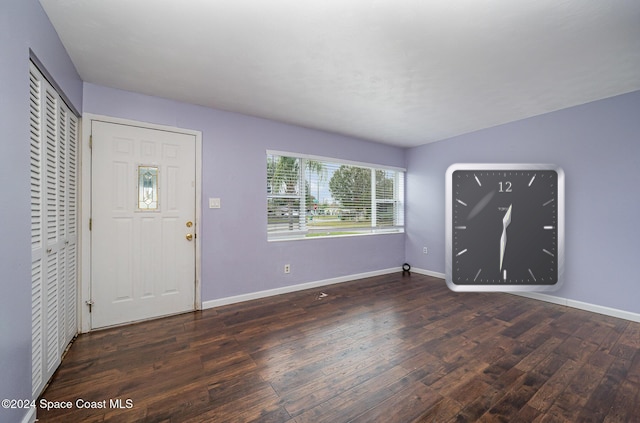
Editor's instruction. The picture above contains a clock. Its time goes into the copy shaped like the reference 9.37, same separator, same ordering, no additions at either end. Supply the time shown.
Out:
12.31
